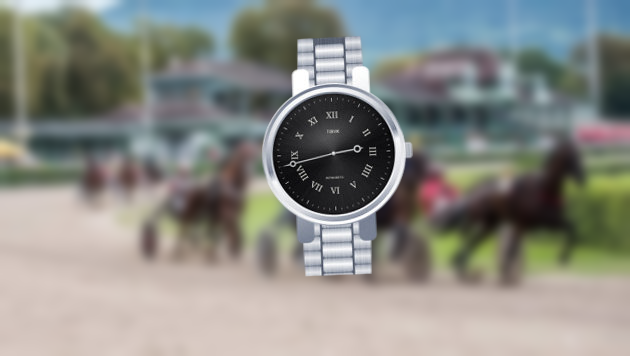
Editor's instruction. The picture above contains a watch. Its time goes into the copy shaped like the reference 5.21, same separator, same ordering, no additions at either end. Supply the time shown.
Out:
2.43
